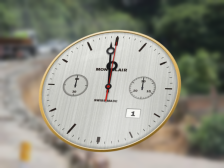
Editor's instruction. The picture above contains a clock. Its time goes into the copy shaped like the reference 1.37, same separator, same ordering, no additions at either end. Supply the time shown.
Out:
11.59
